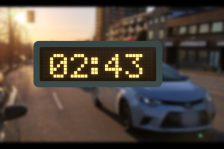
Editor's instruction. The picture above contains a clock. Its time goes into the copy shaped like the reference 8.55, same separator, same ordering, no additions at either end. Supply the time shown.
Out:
2.43
